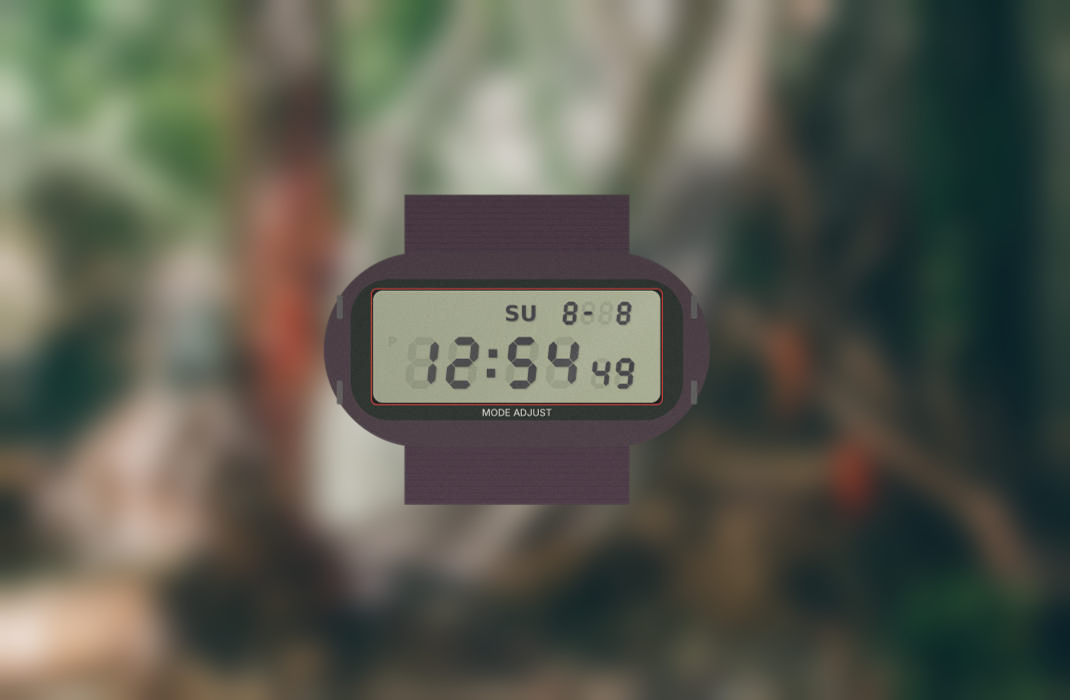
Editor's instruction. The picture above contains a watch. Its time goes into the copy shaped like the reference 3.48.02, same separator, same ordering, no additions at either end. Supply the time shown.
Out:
12.54.49
